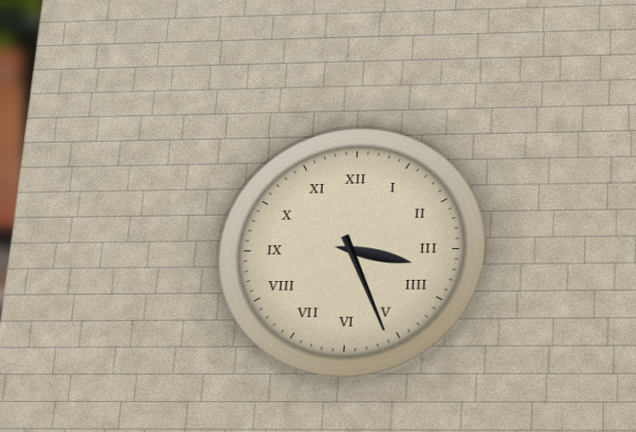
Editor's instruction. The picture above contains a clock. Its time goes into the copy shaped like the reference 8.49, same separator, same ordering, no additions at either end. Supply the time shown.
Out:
3.26
